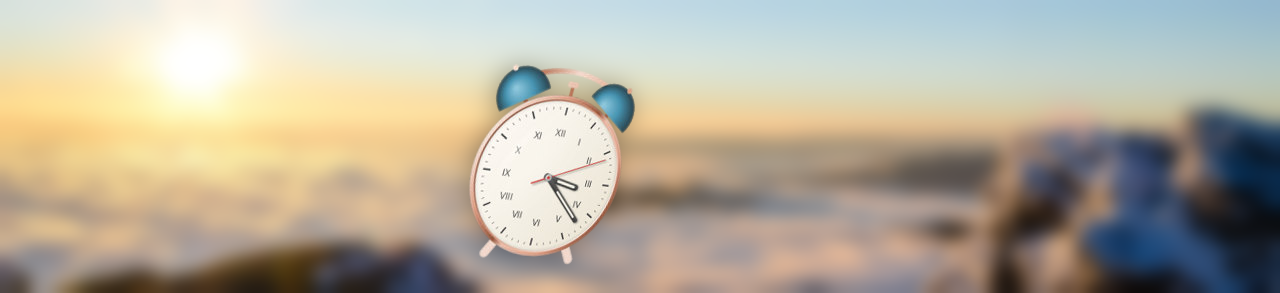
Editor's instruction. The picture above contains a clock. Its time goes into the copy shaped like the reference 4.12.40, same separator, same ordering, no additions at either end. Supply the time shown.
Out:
3.22.11
